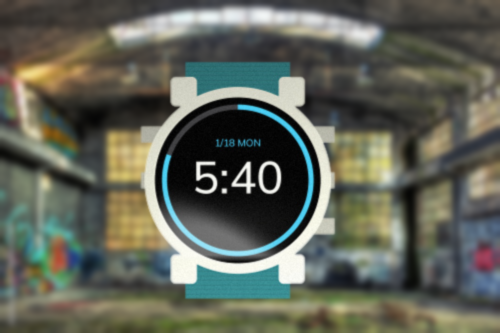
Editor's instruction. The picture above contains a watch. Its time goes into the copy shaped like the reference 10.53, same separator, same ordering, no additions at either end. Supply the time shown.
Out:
5.40
